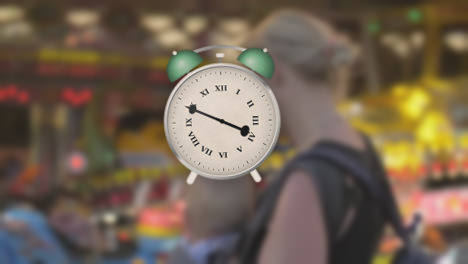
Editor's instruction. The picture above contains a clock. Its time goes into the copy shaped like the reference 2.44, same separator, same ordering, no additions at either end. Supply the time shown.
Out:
3.49
